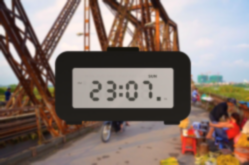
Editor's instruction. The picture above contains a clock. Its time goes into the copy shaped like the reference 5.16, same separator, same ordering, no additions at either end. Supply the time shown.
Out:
23.07
